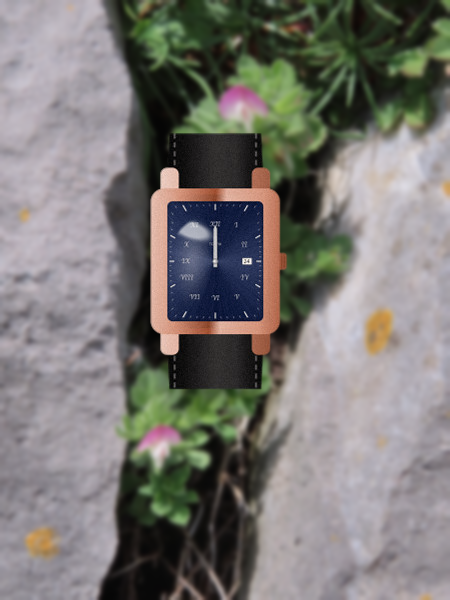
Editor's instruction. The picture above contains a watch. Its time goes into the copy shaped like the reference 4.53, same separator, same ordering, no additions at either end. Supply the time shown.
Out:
12.00
